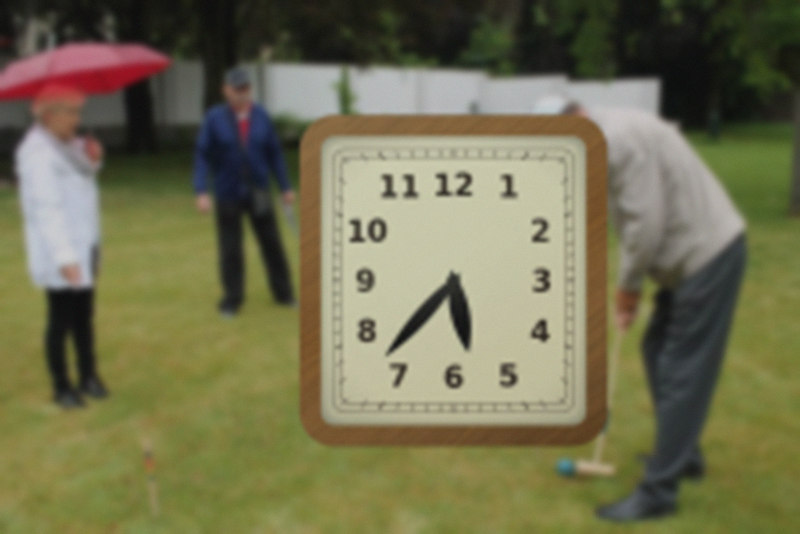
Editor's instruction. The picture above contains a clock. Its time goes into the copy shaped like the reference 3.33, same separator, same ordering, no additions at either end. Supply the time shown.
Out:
5.37
